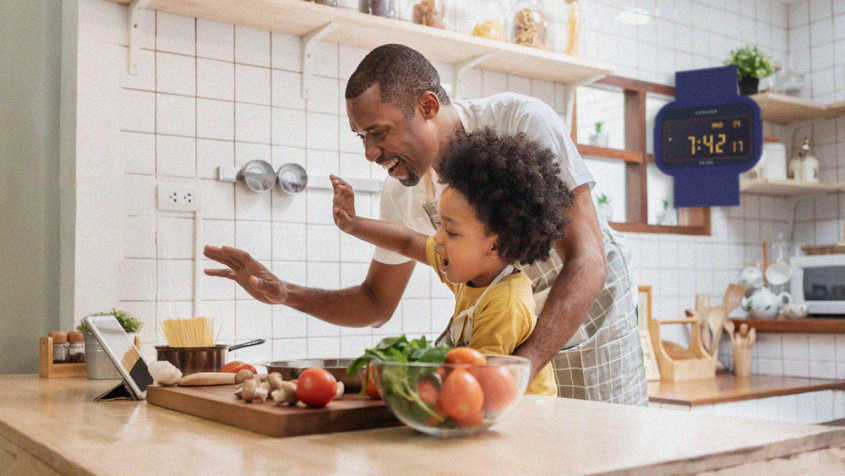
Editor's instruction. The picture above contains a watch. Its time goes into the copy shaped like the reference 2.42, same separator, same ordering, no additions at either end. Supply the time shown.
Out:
7.42
